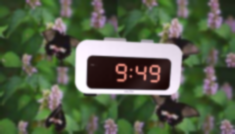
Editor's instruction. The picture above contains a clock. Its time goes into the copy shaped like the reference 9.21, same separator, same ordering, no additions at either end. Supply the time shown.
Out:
9.49
